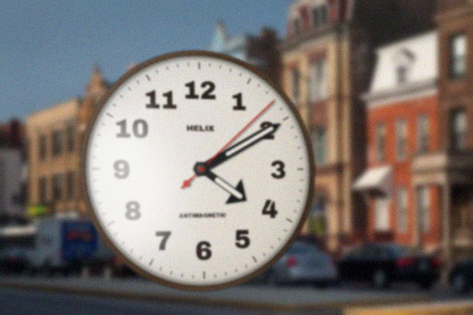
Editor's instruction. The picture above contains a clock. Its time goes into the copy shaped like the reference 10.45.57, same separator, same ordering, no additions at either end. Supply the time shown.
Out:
4.10.08
